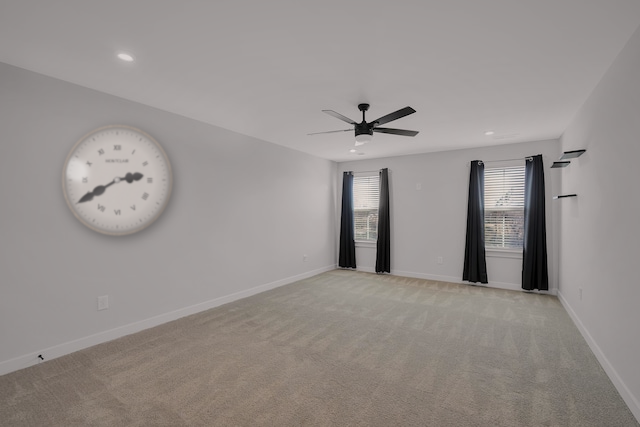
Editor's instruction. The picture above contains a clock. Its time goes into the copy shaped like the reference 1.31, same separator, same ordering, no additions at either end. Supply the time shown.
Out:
2.40
